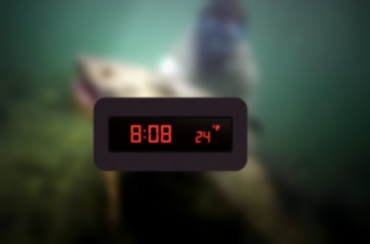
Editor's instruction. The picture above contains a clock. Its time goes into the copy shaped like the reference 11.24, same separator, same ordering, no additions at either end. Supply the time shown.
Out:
8.08
